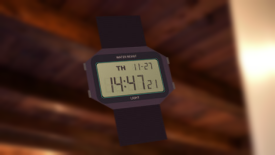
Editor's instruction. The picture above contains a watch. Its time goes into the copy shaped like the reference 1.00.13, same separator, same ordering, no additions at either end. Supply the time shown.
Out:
14.47.21
